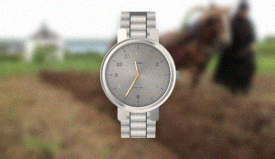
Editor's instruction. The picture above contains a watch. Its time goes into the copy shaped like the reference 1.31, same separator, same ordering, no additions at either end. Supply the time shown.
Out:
11.35
